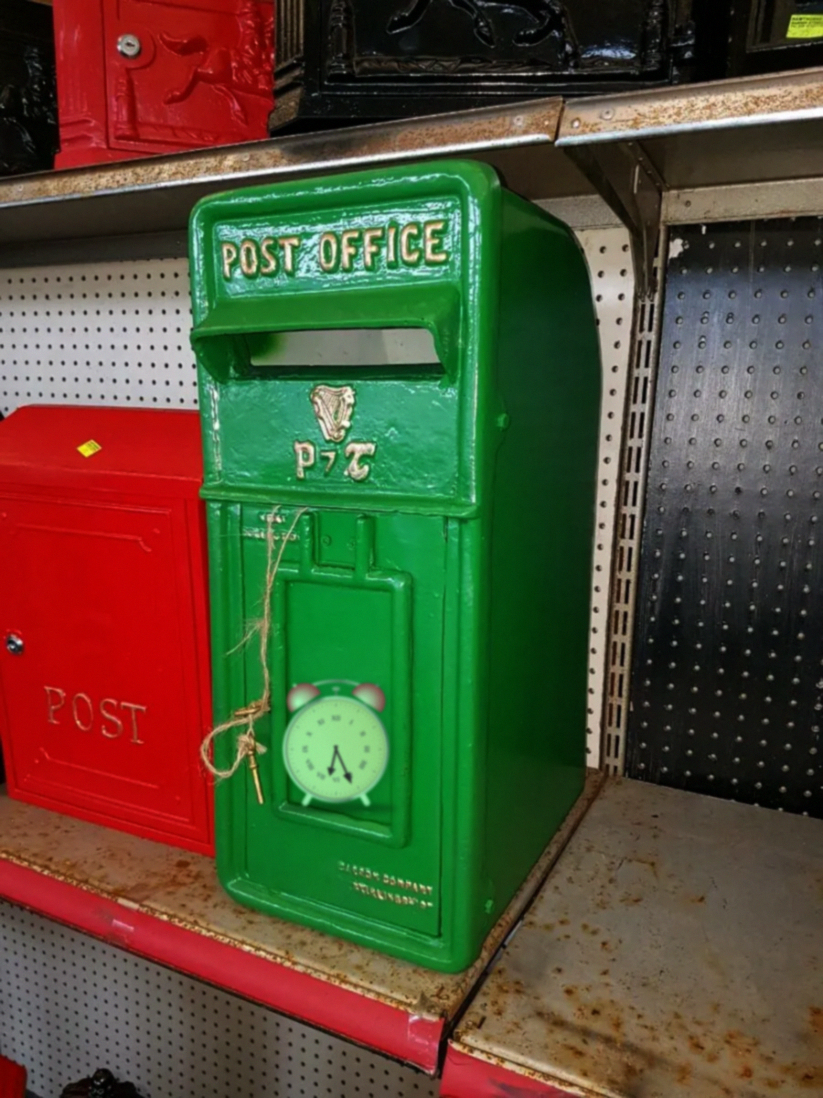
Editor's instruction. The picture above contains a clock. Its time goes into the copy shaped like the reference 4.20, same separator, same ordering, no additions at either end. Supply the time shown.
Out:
6.26
